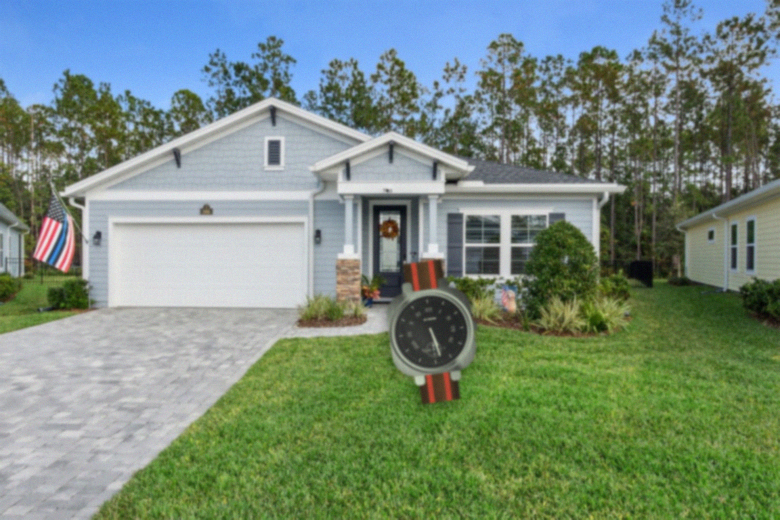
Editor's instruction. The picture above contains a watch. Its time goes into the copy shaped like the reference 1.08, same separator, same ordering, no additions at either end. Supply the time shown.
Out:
5.28
